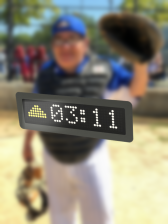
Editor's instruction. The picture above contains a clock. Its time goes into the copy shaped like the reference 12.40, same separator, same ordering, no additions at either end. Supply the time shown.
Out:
3.11
